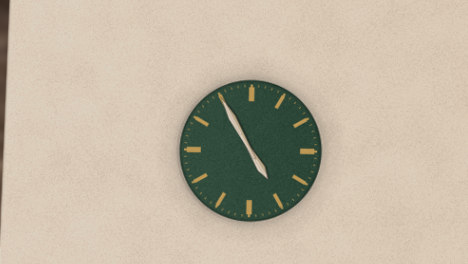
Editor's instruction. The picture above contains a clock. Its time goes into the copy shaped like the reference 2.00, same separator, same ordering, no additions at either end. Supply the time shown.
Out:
4.55
